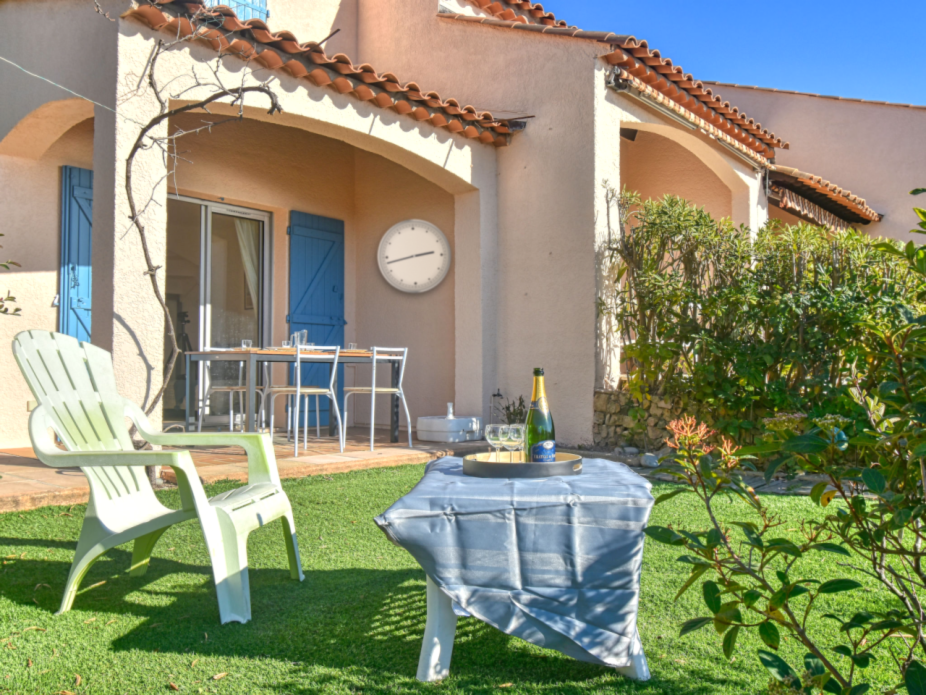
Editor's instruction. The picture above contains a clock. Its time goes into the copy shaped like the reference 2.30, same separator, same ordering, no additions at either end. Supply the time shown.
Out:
2.43
